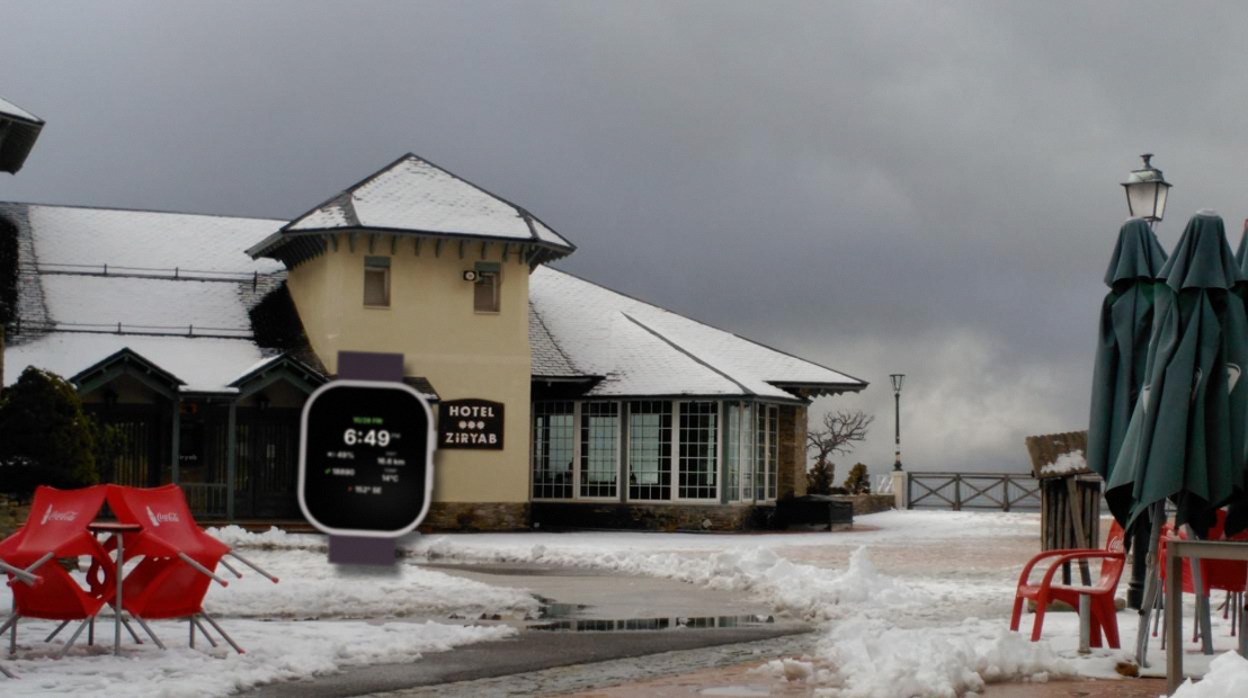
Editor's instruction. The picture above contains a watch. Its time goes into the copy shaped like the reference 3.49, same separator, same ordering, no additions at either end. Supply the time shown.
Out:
6.49
